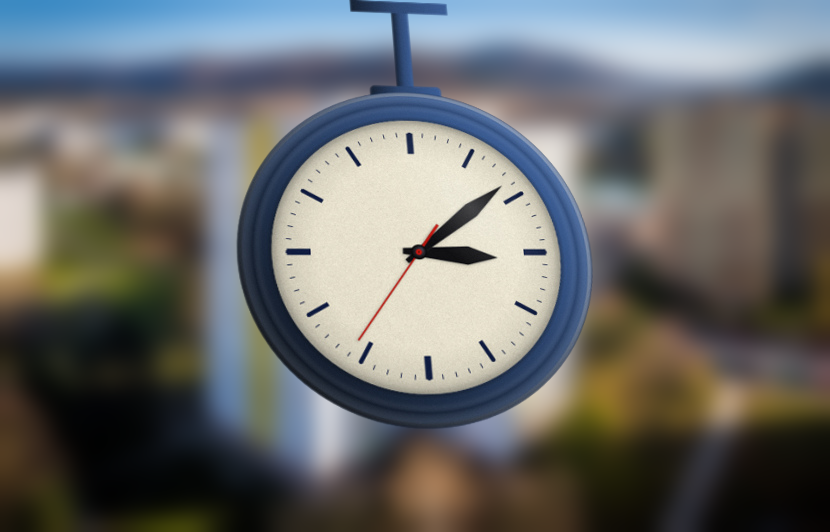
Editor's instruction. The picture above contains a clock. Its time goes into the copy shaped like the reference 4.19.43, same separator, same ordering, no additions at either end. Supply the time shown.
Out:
3.08.36
